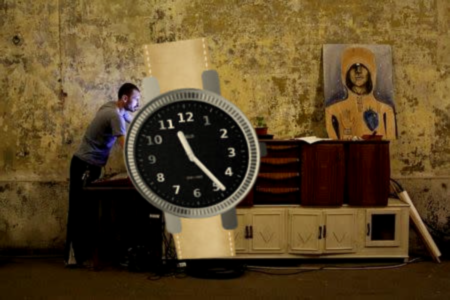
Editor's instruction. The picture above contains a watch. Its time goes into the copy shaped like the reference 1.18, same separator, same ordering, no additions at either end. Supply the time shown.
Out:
11.24
